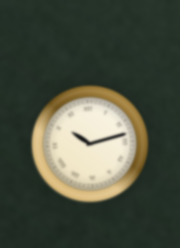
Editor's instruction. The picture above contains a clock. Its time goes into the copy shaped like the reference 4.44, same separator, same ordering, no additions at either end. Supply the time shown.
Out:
10.13
